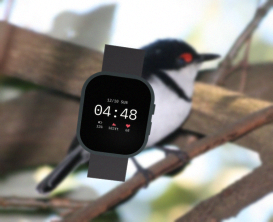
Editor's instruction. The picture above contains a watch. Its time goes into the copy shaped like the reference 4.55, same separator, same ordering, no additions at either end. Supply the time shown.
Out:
4.48
